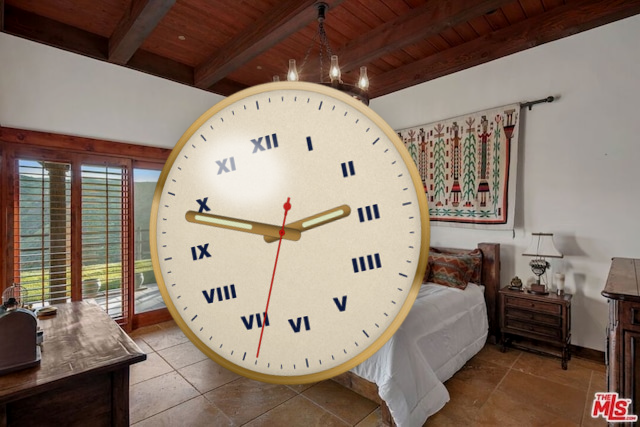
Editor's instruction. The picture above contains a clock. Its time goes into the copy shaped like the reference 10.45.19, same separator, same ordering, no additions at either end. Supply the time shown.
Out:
2.48.34
